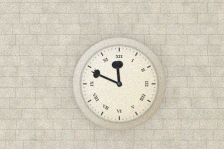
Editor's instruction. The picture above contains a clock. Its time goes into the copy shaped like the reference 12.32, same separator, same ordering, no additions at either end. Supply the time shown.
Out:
11.49
